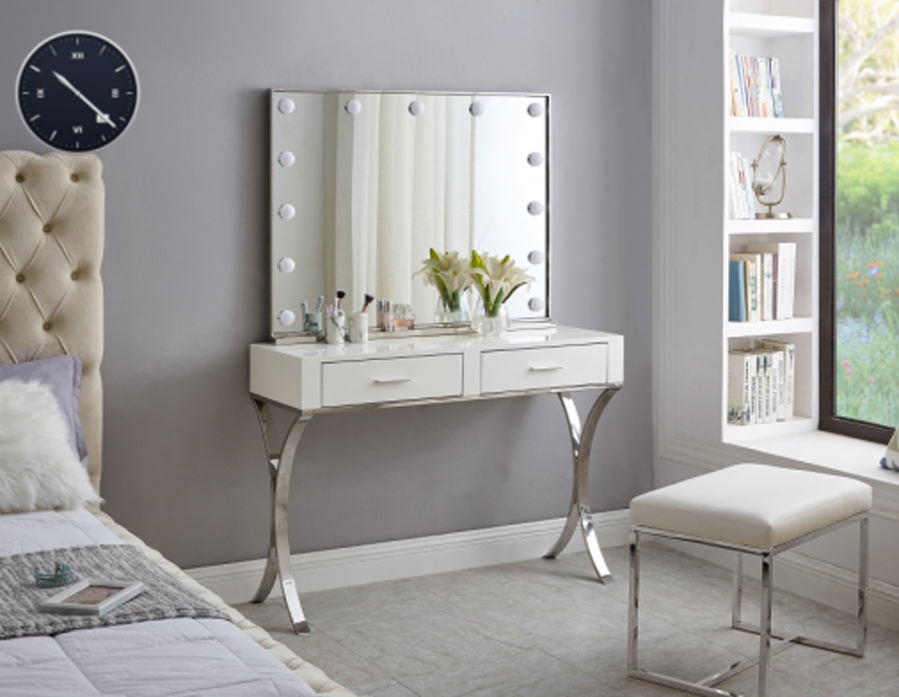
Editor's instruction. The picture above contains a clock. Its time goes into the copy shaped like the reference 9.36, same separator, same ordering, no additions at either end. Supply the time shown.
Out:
10.22
